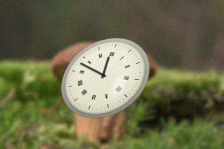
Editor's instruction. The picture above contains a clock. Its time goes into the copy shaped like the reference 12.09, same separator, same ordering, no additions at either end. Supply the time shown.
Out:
11.48
